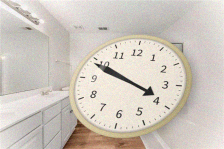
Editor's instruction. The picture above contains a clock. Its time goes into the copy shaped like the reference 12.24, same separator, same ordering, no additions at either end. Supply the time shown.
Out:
3.49
